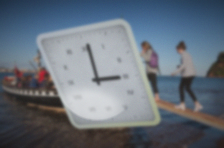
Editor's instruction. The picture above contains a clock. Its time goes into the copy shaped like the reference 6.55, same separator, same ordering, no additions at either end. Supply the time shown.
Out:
3.01
